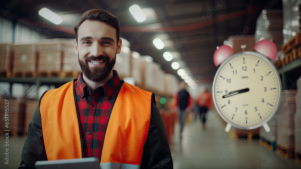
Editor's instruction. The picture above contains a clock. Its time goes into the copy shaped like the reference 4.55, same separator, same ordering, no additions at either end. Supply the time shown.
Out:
8.43
